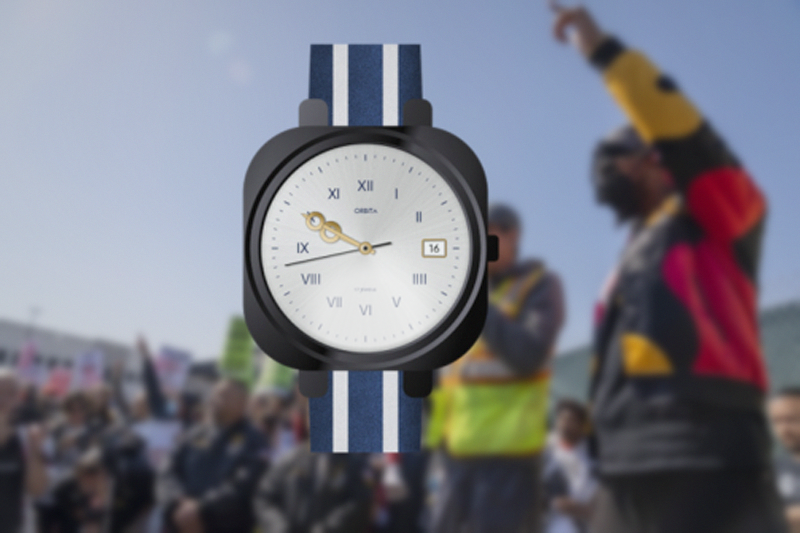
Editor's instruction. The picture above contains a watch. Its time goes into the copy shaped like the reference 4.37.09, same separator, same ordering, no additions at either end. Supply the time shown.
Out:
9.49.43
